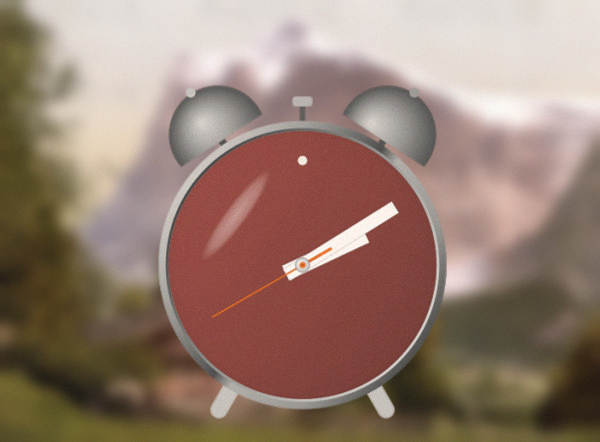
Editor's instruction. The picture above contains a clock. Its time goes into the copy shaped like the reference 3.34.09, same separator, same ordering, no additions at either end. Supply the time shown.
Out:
2.09.40
